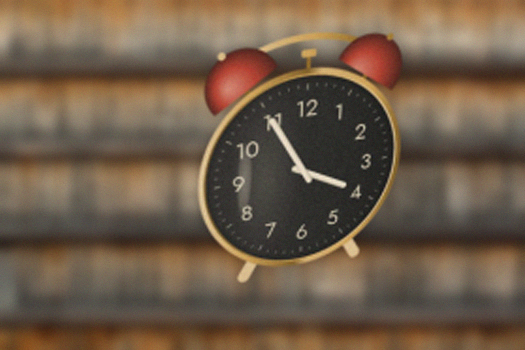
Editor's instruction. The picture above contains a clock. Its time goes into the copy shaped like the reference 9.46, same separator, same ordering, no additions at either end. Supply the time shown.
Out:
3.55
